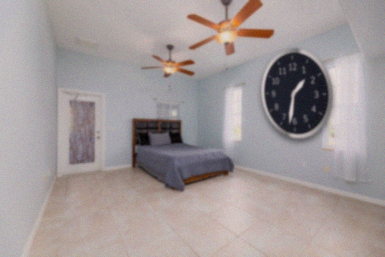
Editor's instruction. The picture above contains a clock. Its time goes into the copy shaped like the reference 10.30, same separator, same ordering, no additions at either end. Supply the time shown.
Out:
1.32
